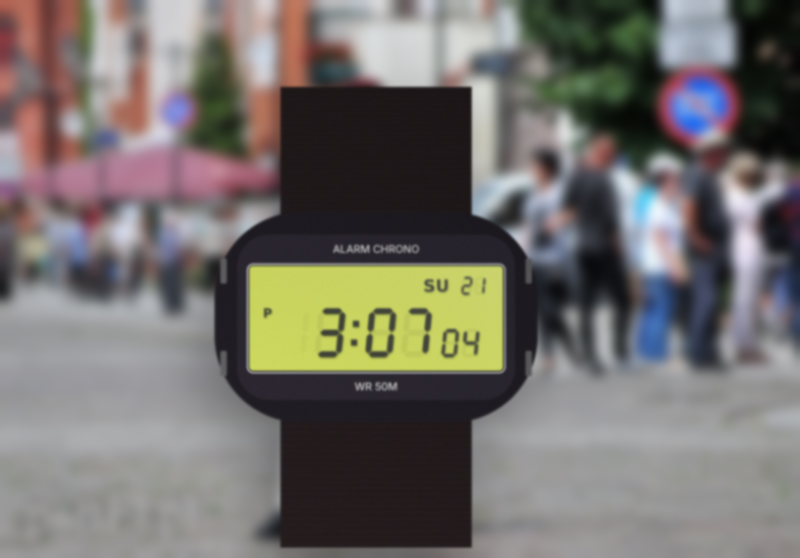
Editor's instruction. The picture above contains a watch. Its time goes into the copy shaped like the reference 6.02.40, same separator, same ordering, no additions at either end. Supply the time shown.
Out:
3.07.04
